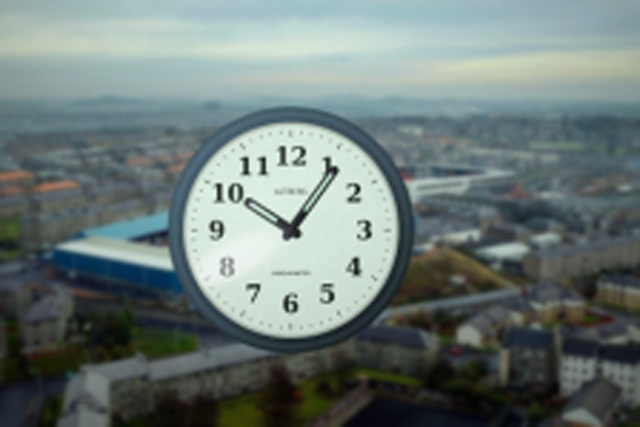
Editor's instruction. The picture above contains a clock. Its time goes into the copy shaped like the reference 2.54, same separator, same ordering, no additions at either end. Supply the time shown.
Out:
10.06
